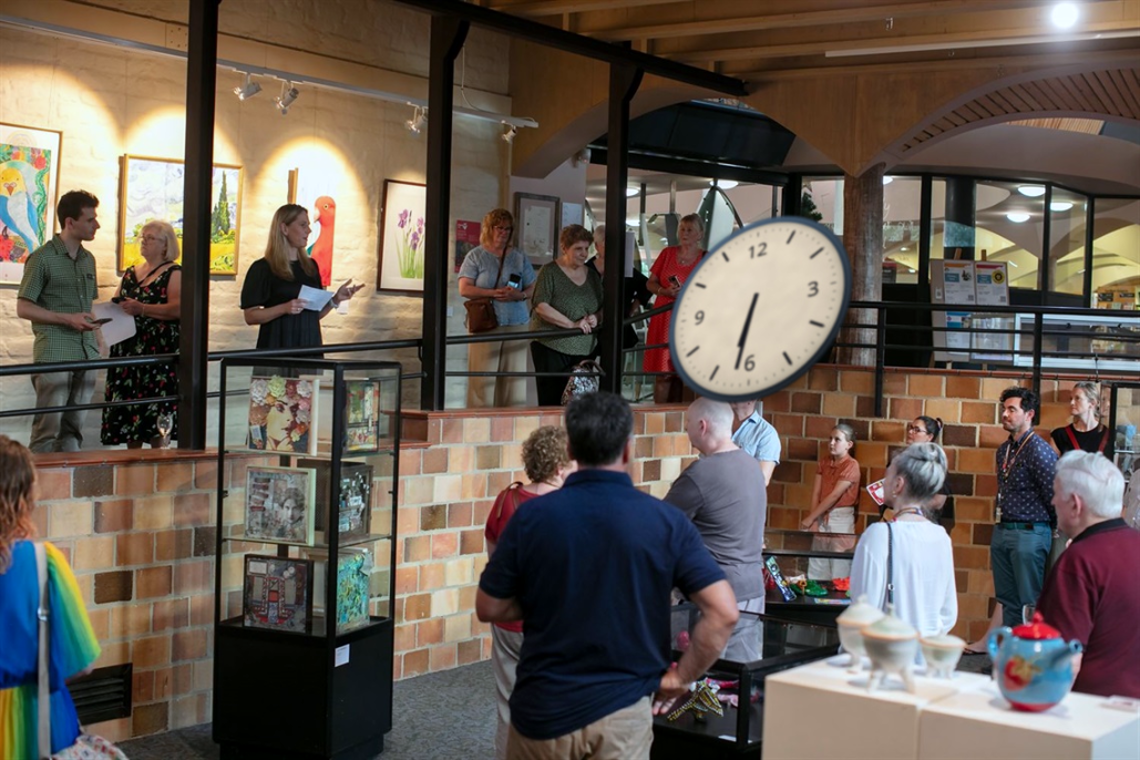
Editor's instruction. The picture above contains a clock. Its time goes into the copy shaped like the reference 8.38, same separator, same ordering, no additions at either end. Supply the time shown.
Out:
6.32
